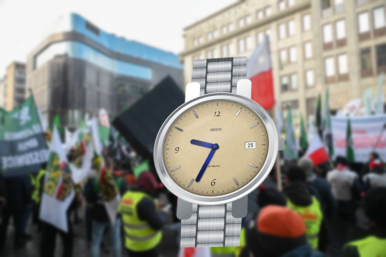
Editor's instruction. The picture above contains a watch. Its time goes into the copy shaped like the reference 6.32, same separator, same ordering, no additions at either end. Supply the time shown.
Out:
9.34
